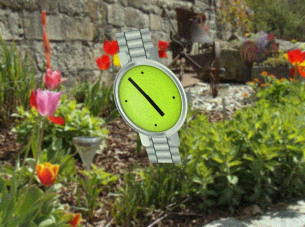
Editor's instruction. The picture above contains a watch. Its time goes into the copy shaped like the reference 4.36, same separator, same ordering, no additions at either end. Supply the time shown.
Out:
4.54
